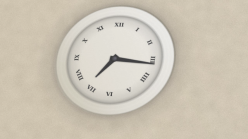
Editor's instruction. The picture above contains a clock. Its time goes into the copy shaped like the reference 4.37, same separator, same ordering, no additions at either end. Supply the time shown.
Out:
7.16
